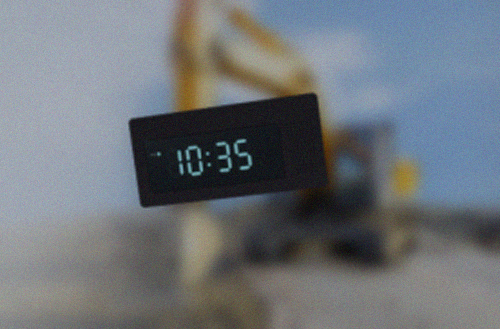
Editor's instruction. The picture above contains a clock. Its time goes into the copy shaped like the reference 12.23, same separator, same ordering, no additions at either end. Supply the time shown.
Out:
10.35
